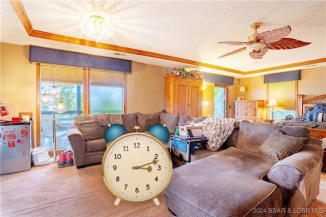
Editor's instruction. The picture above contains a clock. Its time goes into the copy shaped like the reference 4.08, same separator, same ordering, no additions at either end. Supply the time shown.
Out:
3.12
